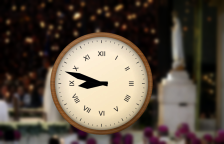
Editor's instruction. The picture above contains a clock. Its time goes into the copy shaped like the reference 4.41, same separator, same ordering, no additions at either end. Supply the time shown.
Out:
8.48
